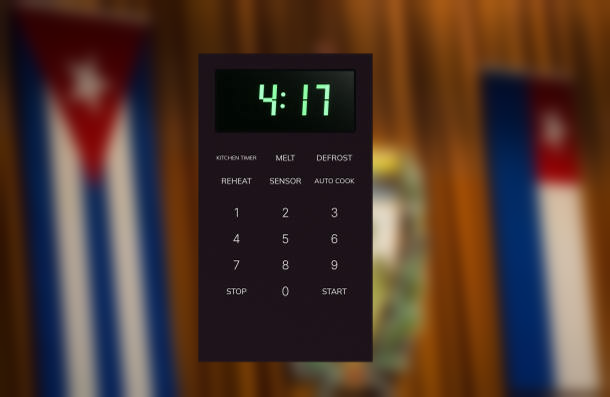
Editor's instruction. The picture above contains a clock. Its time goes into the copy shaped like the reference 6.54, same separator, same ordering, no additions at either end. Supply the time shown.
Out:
4.17
